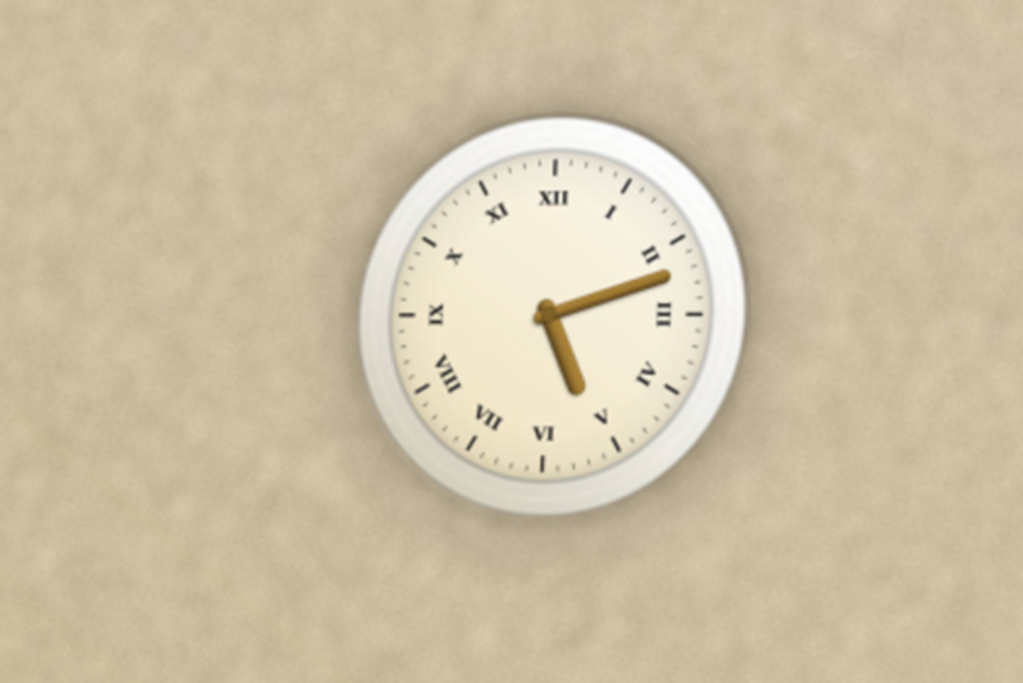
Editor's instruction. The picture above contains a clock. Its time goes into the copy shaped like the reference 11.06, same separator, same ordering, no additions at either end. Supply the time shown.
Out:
5.12
